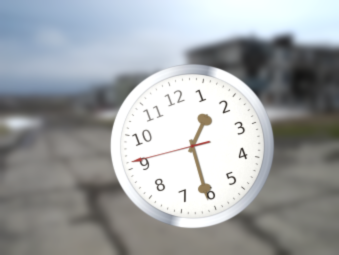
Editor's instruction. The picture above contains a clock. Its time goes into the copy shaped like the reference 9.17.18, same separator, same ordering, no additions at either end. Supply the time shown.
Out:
1.30.46
